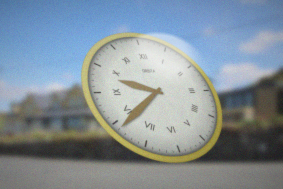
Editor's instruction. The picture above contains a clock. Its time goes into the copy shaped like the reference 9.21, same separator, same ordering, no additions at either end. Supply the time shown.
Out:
9.39
